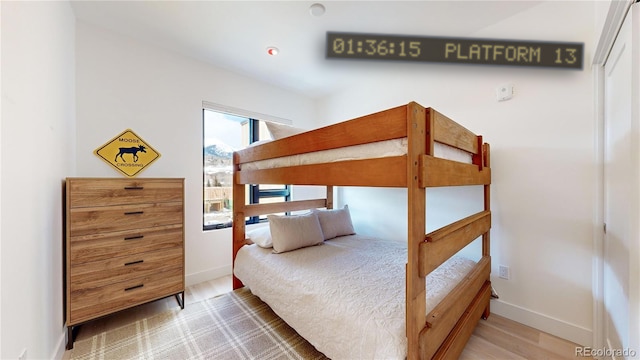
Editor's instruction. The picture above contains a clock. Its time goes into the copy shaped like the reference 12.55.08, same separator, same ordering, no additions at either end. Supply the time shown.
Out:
1.36.15
